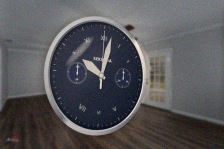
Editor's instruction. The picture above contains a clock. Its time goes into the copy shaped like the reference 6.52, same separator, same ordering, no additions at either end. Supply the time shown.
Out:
10.02
